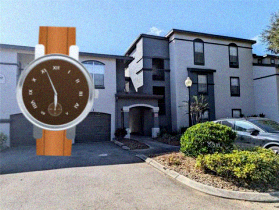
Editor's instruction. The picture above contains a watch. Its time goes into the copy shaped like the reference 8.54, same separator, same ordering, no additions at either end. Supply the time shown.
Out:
5.56
